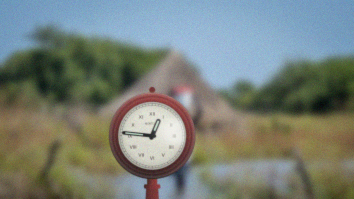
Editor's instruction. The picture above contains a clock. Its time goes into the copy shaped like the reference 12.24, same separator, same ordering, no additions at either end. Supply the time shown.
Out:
12.46
